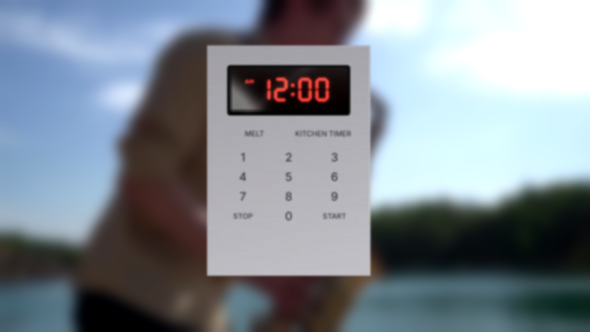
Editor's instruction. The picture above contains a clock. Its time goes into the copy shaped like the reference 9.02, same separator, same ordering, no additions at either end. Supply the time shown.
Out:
12.00
